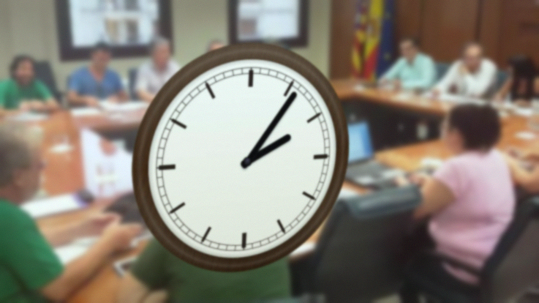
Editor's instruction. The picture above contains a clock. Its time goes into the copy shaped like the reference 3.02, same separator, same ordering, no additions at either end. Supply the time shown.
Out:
2.06
